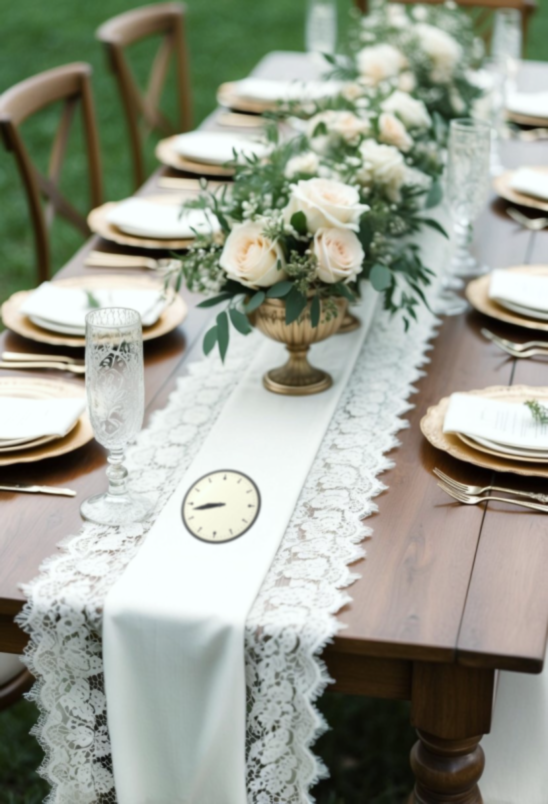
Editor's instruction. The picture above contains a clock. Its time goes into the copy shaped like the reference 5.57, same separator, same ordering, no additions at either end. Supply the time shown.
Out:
8.43
